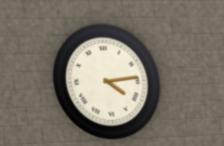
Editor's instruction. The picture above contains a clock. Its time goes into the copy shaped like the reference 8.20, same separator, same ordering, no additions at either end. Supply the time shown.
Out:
4.14
